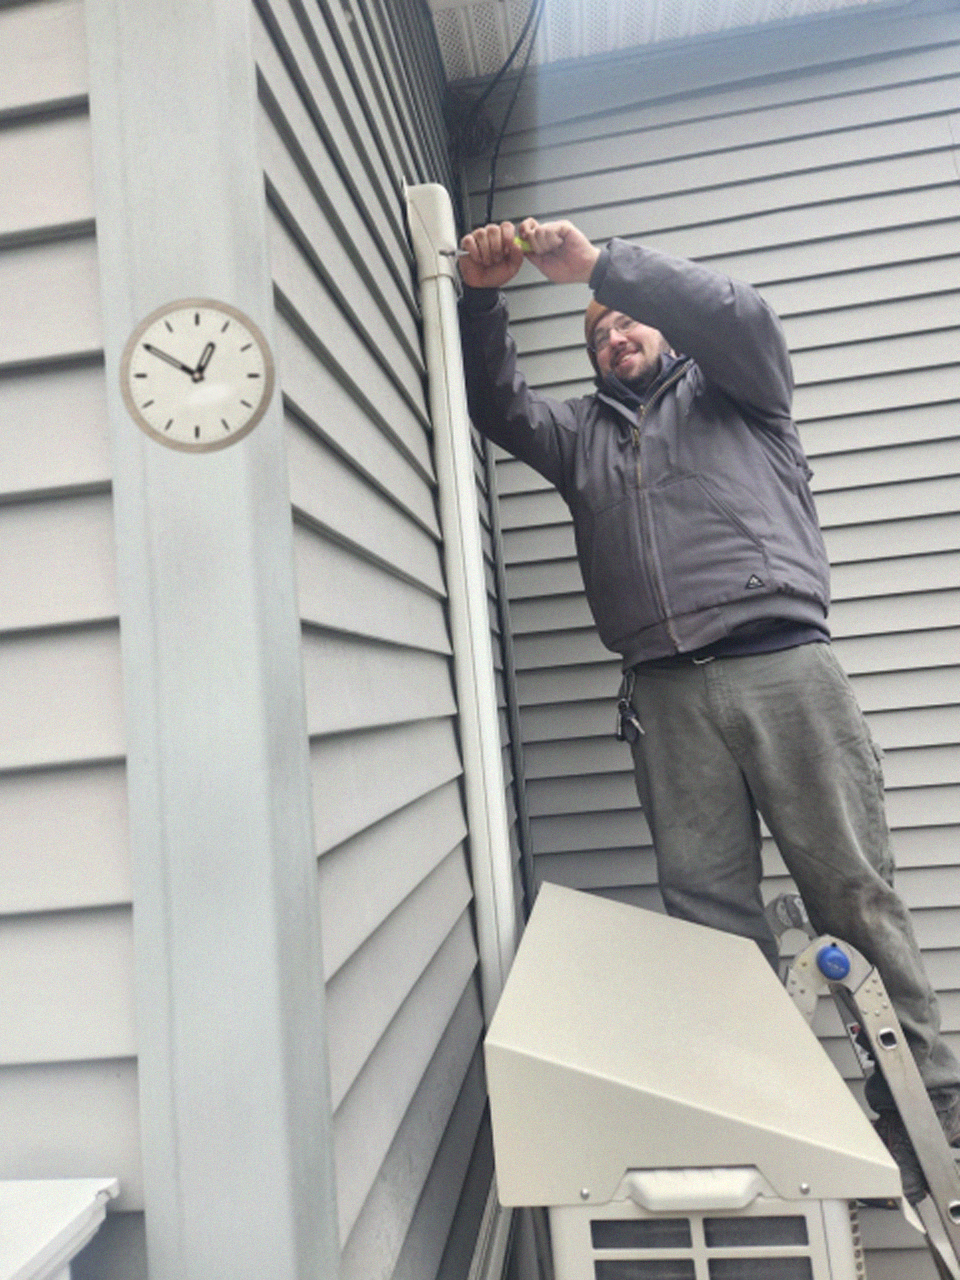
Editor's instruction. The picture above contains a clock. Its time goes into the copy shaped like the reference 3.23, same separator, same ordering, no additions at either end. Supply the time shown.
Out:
12.50
